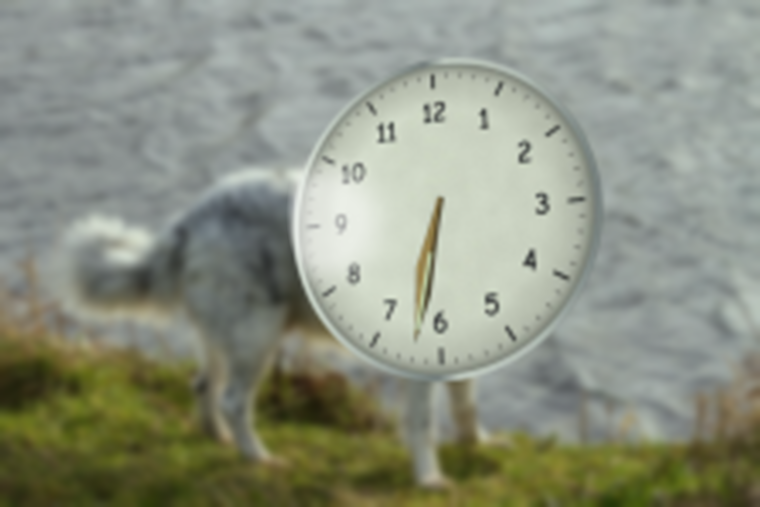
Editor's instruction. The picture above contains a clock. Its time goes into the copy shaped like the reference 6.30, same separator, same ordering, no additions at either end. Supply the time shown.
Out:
6.32
